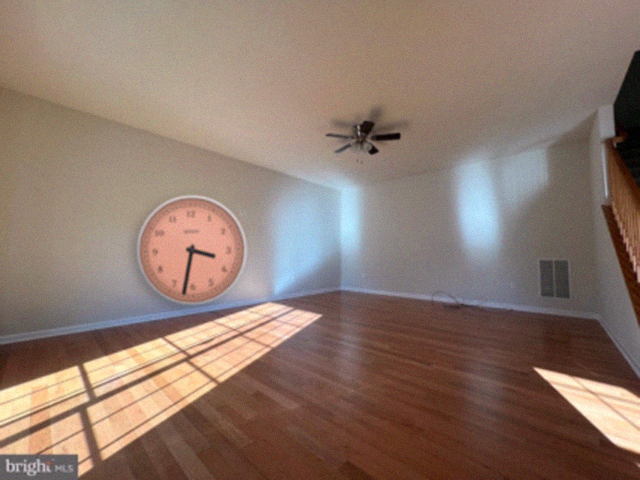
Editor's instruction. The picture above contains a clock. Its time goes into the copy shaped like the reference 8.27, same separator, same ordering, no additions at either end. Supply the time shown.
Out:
3.32
